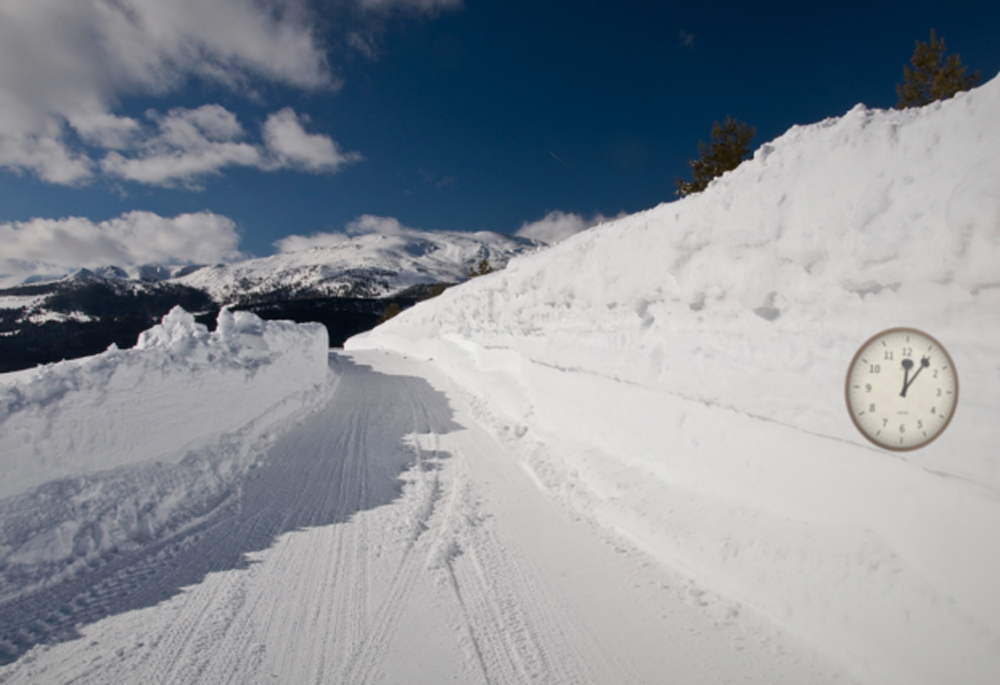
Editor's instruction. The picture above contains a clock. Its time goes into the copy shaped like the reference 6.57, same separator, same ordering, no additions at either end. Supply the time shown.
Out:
12.06
